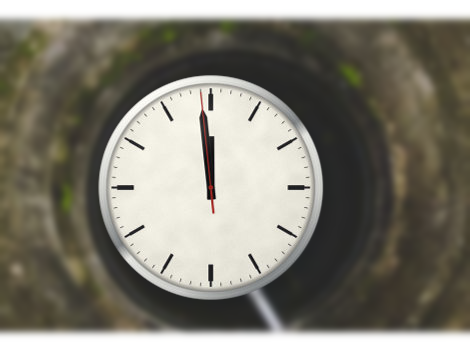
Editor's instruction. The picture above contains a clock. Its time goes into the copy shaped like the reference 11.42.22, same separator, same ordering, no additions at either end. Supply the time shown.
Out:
11.58.59
